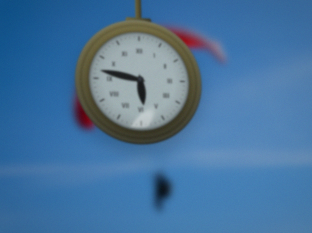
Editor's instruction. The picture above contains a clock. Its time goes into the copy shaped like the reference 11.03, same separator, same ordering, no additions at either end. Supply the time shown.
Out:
5.47
